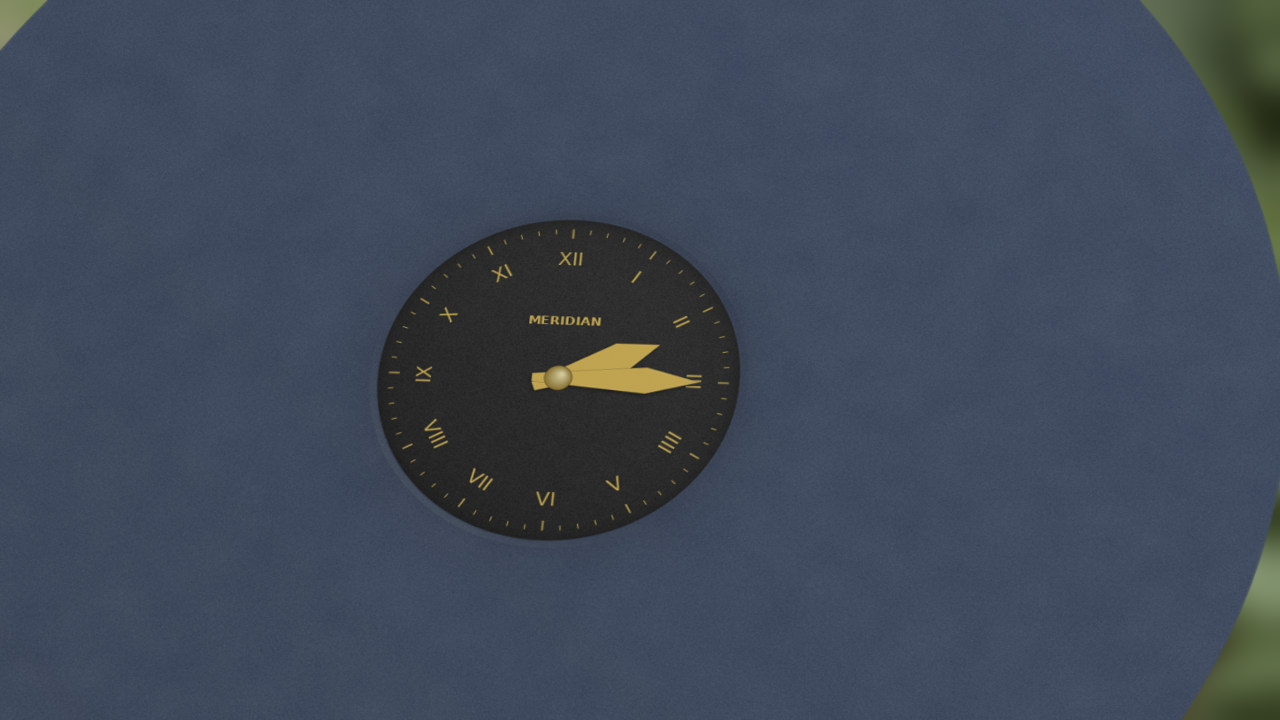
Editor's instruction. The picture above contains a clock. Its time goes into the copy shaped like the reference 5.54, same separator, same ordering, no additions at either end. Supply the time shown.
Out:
2.15
